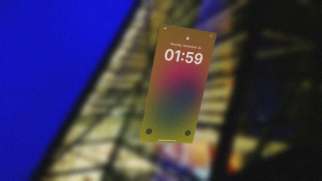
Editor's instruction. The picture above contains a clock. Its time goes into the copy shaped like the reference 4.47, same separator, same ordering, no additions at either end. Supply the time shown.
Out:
1.59
